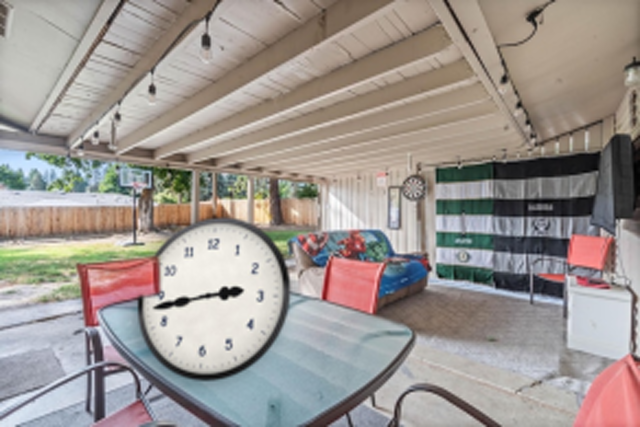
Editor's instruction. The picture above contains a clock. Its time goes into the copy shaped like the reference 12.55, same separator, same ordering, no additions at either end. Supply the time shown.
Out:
2.43
